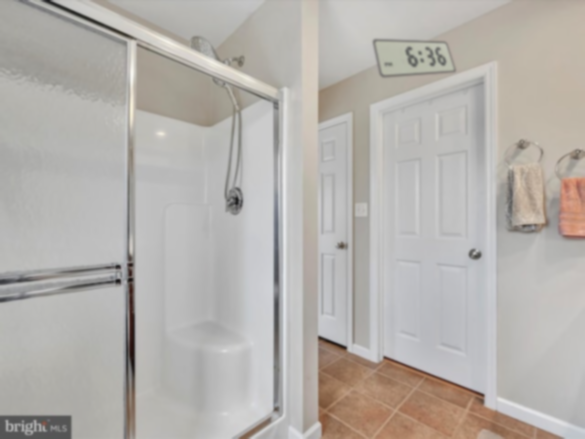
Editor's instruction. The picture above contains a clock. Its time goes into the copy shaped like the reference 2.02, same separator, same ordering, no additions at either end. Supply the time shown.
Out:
6.36
